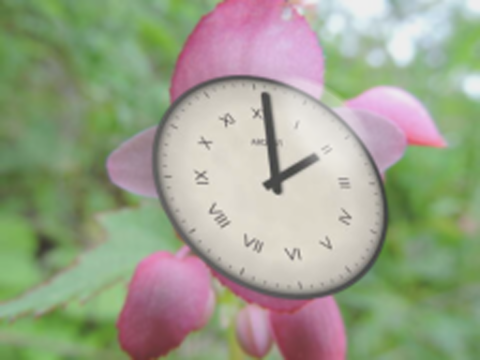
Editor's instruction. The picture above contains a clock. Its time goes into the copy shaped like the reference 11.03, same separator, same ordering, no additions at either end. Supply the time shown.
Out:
2.01
